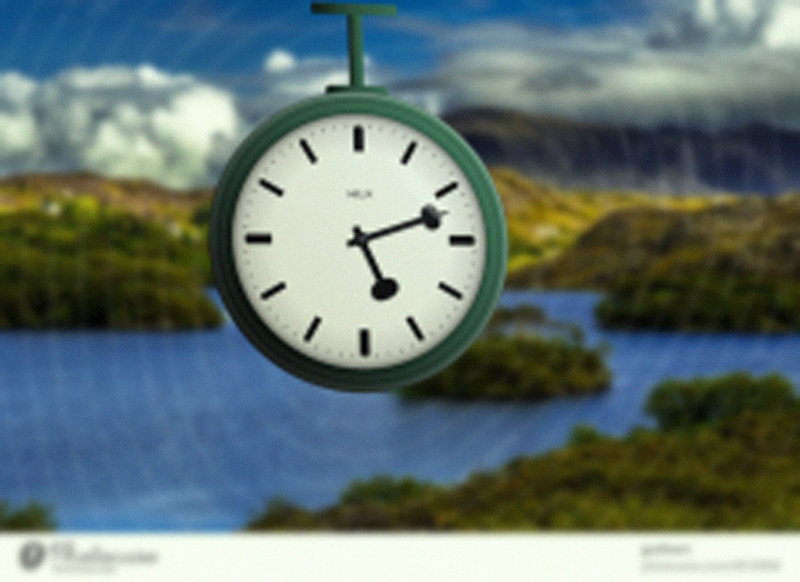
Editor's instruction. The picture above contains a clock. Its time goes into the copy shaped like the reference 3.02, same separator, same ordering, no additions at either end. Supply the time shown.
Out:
5.12
